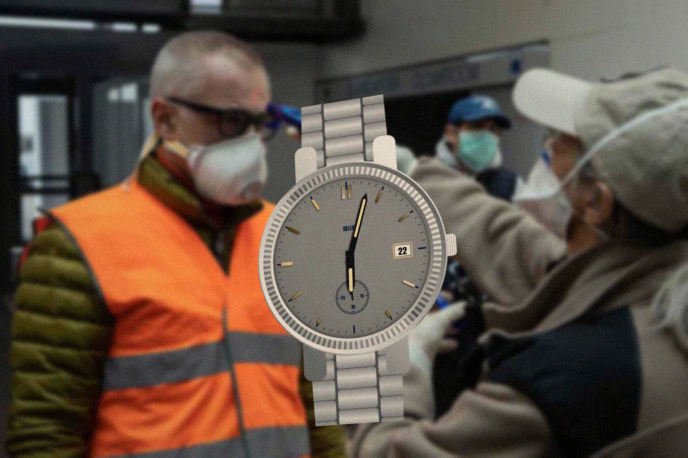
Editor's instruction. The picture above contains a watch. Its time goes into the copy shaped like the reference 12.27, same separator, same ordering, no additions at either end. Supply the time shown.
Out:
6.03
